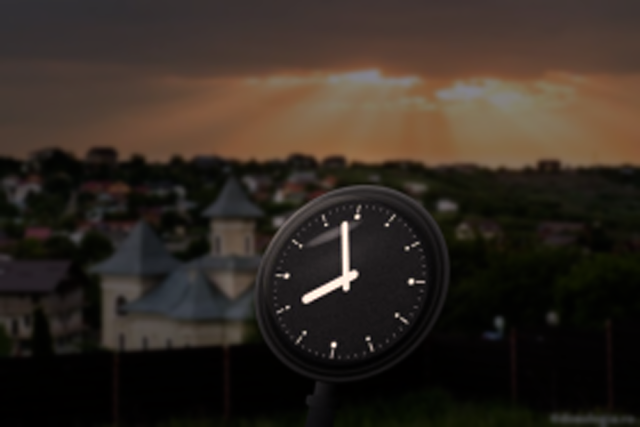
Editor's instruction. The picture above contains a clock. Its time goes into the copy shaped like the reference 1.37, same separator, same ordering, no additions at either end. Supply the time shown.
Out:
7.58
